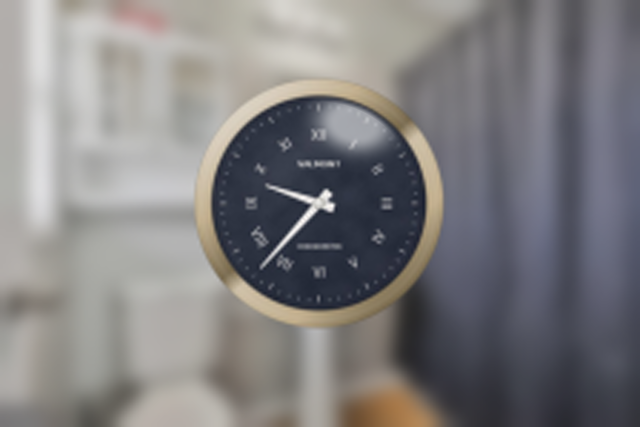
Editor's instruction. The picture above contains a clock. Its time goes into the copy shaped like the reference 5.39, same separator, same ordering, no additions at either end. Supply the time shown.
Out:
9.37
